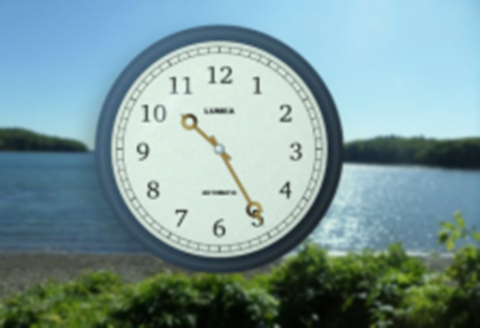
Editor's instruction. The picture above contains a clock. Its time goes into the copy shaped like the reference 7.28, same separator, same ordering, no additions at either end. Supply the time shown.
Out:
10.25
